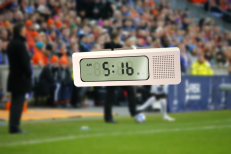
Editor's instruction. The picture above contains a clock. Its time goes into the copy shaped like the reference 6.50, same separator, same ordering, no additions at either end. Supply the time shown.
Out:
5.16
